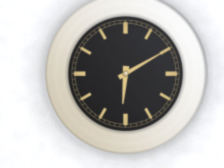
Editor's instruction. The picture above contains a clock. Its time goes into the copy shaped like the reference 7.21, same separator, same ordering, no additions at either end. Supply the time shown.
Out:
6.10
